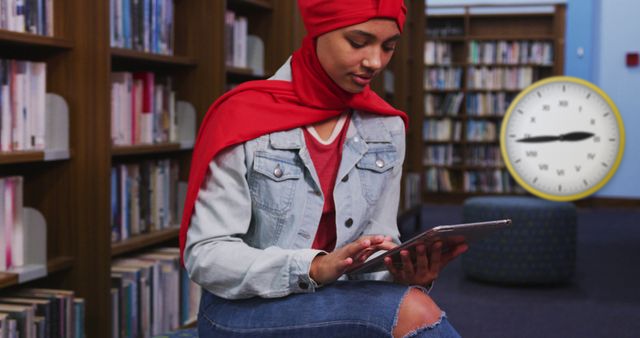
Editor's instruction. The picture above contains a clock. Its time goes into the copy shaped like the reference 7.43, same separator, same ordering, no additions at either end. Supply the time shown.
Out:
2.44
